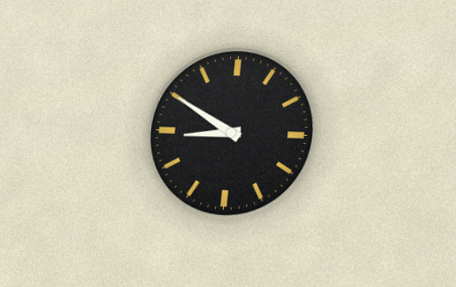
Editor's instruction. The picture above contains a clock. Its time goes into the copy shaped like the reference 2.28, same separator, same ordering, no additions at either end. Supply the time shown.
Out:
8.50
